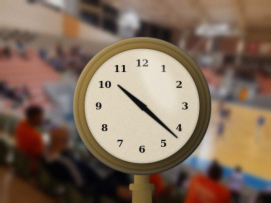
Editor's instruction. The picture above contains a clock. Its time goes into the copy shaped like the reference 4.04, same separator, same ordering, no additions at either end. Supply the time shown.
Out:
10.22
